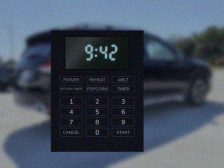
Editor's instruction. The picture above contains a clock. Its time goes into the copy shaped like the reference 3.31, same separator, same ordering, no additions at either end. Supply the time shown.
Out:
9.42
